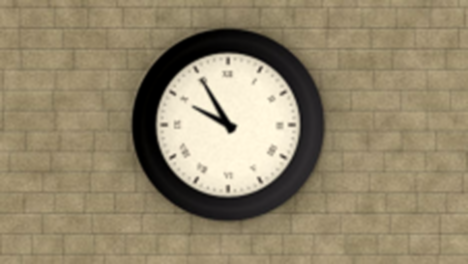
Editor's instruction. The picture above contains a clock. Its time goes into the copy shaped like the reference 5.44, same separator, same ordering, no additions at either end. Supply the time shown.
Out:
9.55
